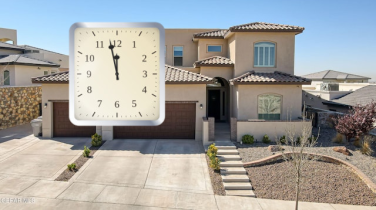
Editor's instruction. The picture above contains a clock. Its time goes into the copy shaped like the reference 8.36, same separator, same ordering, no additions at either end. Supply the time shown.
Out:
11.58
